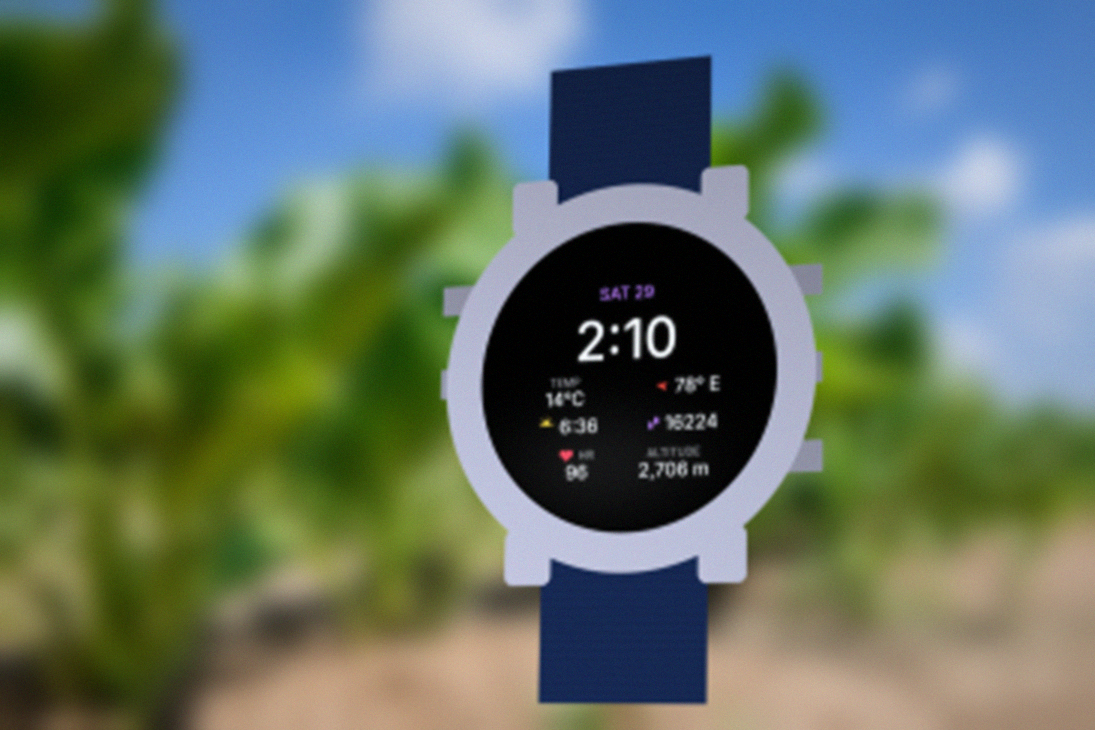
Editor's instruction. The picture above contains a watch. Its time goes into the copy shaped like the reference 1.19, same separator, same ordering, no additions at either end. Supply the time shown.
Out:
2.10
